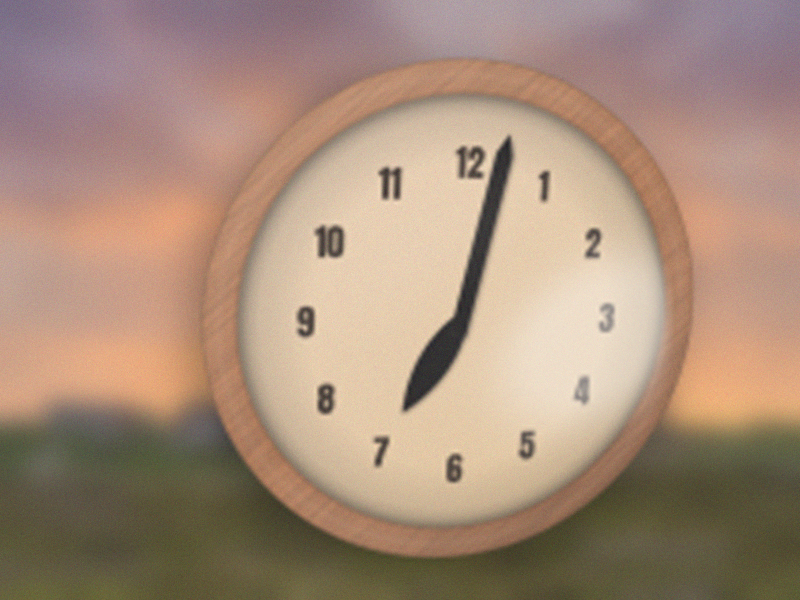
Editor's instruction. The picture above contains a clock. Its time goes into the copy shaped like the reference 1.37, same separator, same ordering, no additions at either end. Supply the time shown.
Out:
7.02
